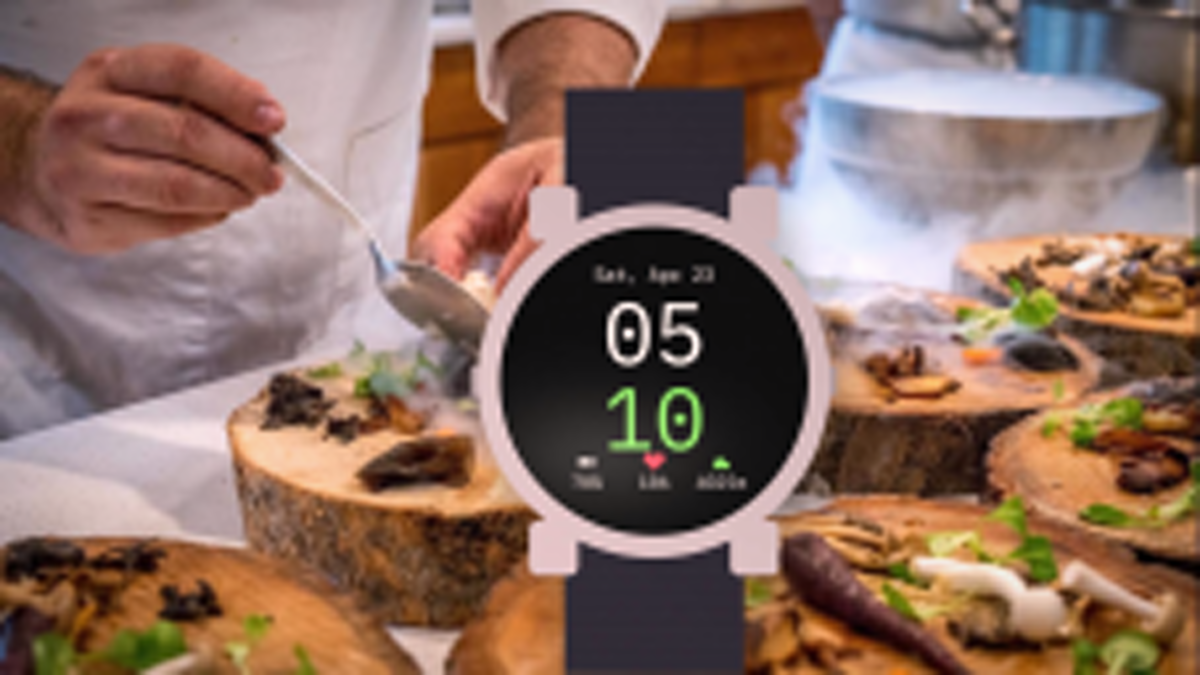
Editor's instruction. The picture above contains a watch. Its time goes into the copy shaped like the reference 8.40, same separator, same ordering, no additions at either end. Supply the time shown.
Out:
5.10
